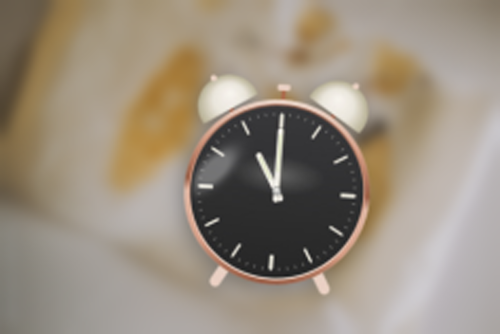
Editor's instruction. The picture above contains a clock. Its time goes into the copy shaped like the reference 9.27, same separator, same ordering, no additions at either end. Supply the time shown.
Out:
11.00
